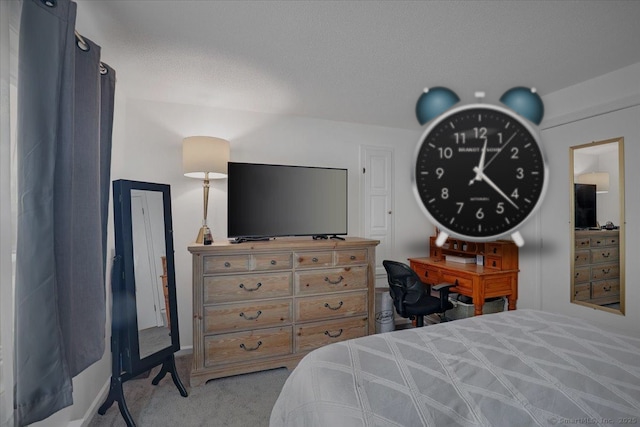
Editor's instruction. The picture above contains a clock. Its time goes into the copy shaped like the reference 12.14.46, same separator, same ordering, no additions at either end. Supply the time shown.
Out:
12.22.07
